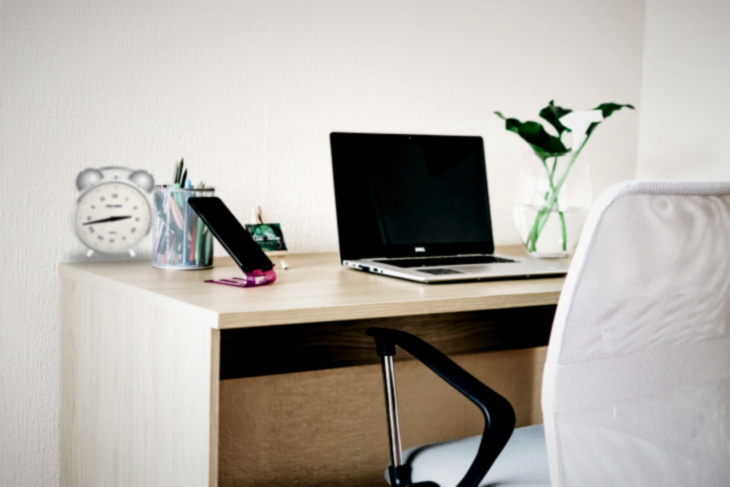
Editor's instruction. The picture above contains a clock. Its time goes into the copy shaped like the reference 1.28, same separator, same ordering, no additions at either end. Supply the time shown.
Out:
2.43
